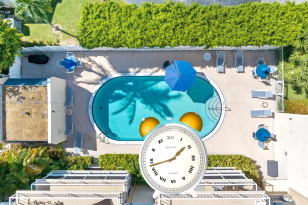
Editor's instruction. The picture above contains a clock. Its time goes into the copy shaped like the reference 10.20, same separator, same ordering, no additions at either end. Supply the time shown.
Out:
1.43
